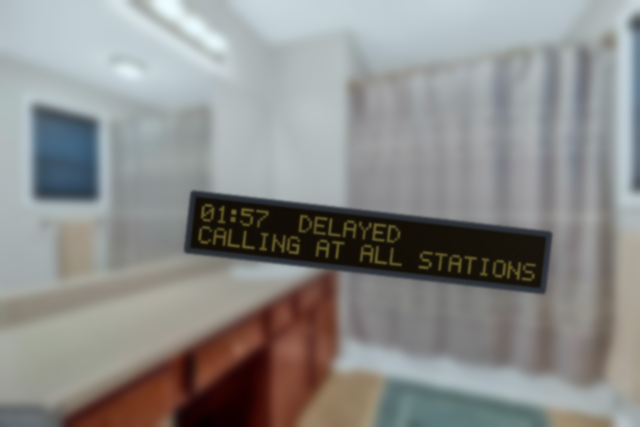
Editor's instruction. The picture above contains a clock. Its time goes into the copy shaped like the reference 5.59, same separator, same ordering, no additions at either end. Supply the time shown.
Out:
1.57
